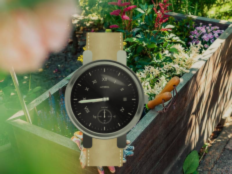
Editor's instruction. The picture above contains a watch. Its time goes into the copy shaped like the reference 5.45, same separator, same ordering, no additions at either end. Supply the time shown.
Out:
8.44
